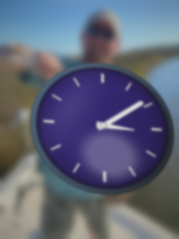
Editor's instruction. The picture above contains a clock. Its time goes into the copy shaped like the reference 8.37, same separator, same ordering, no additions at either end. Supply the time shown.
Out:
3.09
